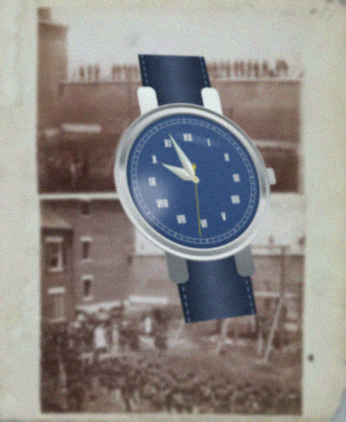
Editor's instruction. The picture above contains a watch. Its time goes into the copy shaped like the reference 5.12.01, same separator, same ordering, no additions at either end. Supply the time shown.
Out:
9.56.31
